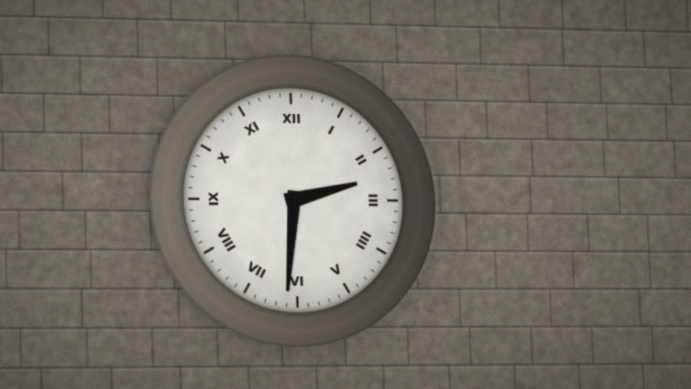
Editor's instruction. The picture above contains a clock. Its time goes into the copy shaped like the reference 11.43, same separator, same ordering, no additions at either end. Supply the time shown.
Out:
2.31
